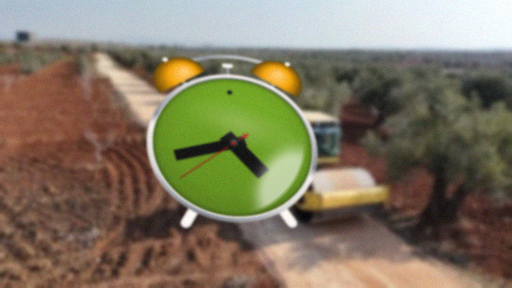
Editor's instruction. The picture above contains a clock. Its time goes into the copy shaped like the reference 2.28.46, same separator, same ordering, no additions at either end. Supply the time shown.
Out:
4.42.39
